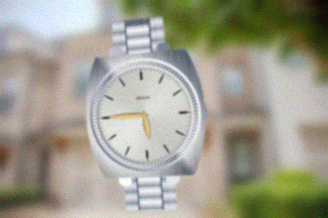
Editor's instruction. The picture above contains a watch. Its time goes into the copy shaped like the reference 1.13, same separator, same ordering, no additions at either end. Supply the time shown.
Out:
5.45
